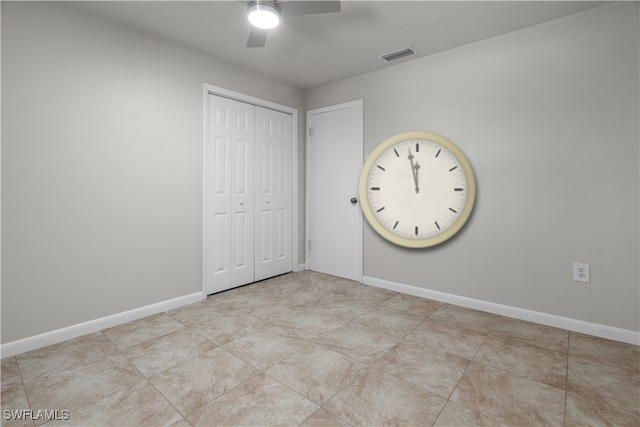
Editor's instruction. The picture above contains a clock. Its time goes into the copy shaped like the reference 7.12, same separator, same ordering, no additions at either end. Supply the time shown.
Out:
11.58
